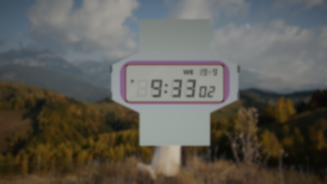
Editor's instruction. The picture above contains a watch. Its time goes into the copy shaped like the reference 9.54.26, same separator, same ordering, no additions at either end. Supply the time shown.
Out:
9.33.02
